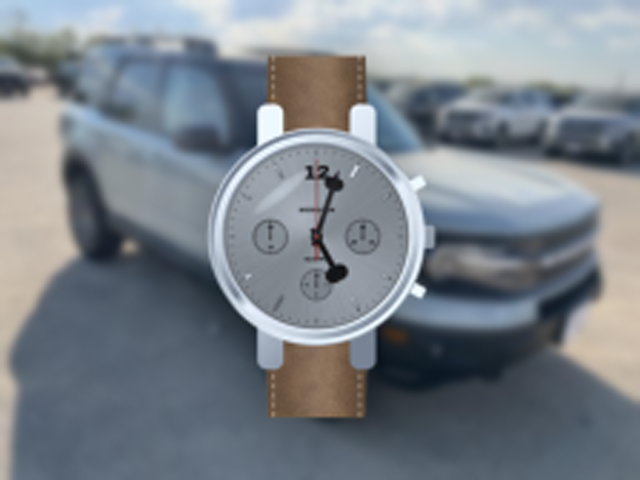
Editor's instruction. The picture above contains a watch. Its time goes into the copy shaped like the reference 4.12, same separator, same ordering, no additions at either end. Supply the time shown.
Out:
5.03
